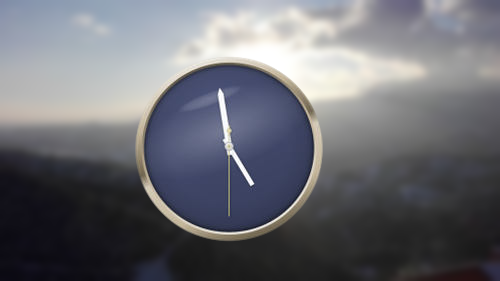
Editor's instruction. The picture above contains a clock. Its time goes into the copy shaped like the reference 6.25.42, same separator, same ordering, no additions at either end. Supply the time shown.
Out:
4.58.30
